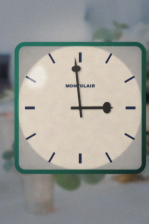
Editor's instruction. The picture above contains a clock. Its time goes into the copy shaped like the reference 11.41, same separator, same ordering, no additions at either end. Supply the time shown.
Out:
2.59
